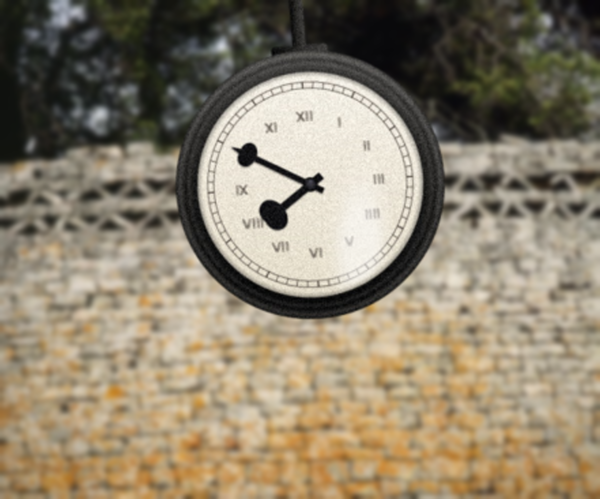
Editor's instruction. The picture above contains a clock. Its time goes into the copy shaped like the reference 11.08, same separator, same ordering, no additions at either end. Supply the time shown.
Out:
7.50
